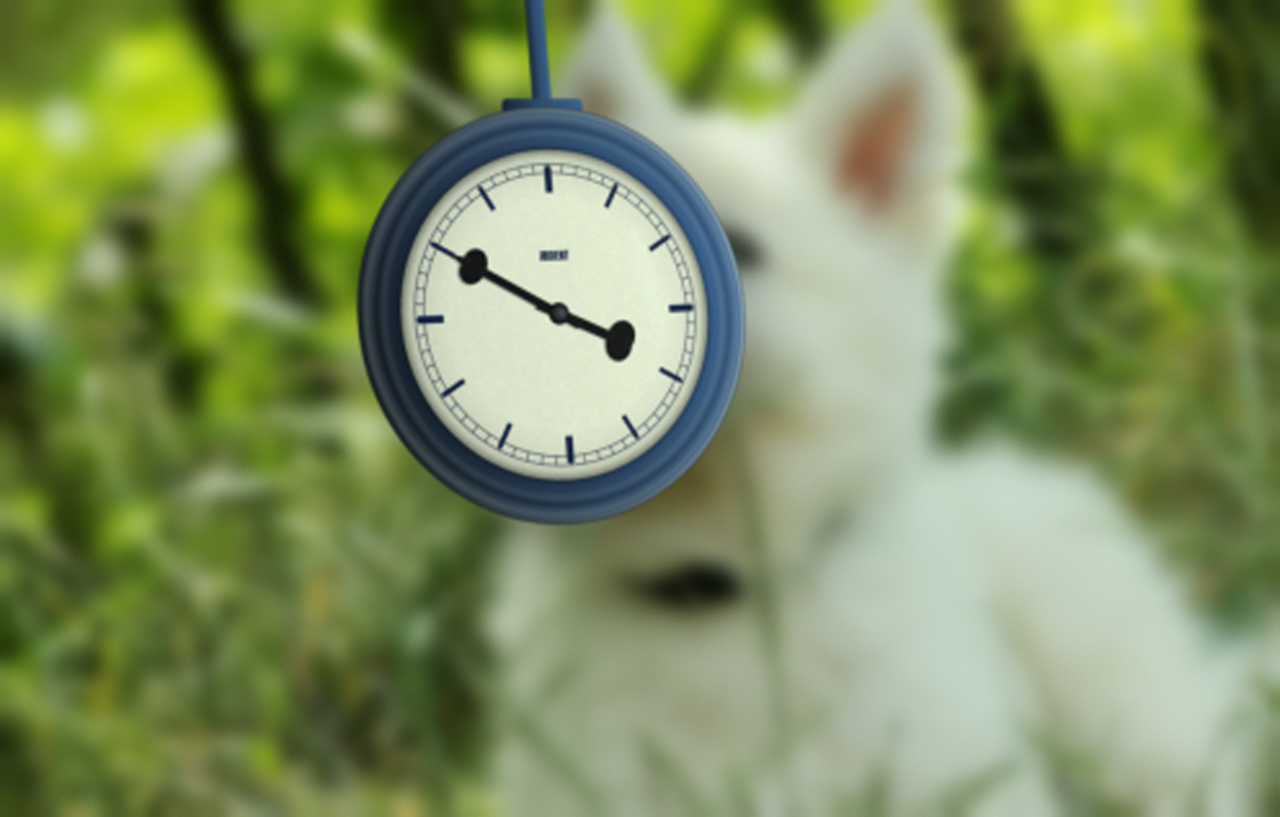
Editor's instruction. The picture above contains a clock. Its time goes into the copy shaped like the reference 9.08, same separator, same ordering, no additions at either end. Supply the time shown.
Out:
3.50
